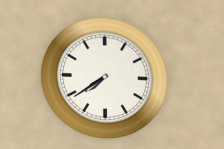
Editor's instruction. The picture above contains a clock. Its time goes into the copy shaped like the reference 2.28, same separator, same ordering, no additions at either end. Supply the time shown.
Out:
7.39
